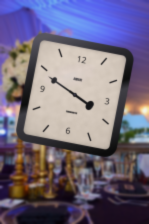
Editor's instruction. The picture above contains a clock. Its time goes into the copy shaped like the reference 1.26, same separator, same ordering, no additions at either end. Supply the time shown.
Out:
3.49
